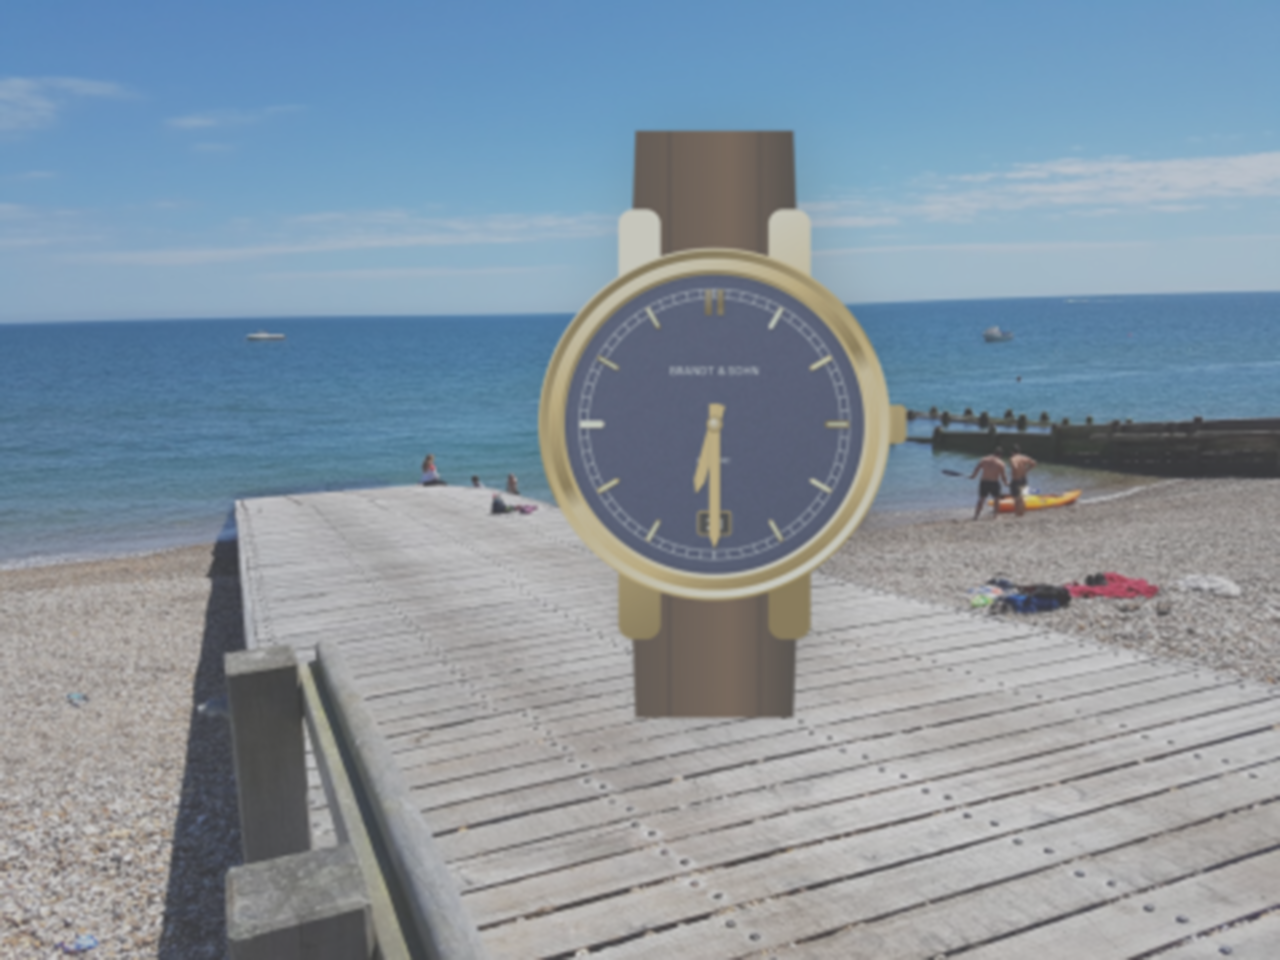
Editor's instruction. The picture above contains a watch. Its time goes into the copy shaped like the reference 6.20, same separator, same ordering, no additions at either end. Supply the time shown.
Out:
6.30
